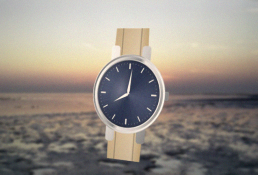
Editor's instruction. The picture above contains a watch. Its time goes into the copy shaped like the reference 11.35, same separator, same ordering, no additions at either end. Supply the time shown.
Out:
8.01
